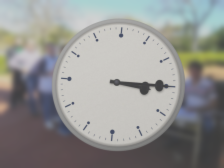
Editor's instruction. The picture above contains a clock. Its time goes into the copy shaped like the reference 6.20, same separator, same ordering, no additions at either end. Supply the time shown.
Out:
3.15
